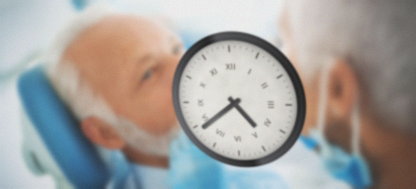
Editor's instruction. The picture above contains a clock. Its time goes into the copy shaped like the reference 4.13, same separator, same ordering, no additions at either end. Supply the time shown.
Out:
4.39
